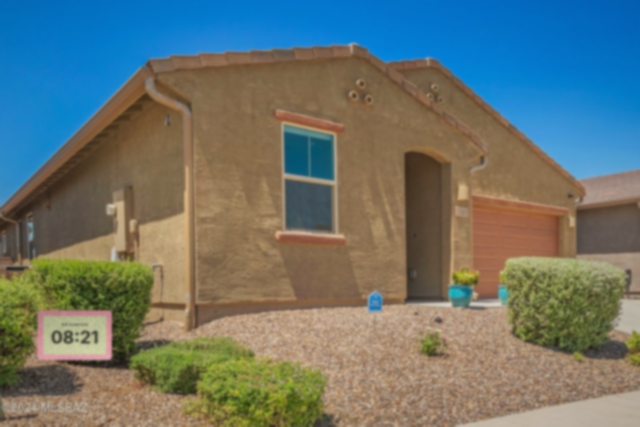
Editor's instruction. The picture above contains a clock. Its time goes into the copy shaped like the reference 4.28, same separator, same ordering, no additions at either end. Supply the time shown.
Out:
8.21
